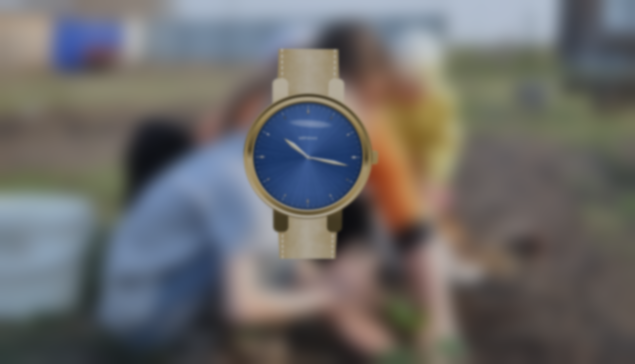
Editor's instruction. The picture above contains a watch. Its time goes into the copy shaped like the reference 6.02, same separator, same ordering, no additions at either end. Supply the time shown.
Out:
10.17
